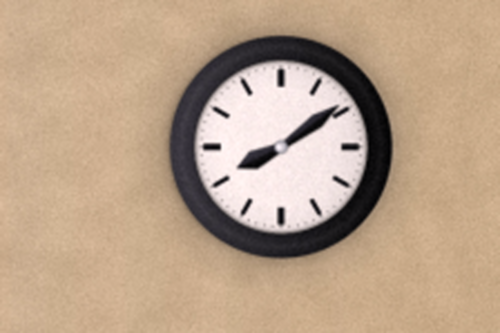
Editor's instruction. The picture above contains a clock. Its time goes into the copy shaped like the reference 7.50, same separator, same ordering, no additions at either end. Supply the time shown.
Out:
8.09
